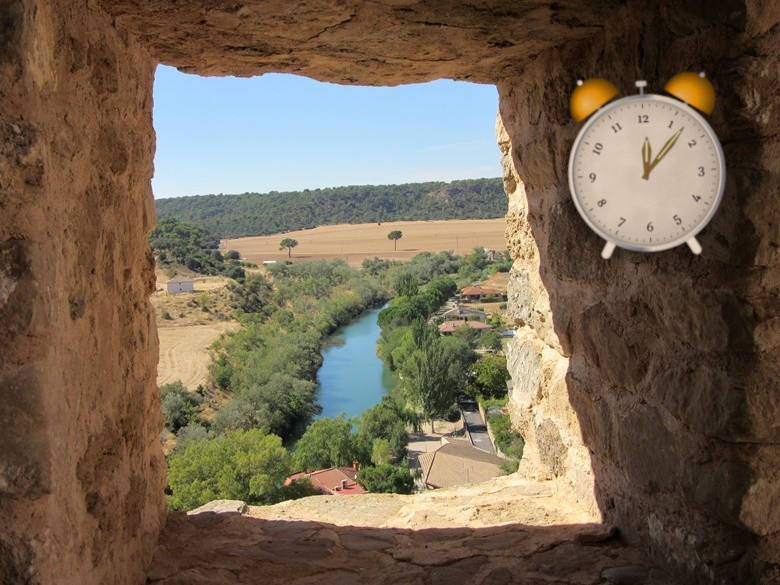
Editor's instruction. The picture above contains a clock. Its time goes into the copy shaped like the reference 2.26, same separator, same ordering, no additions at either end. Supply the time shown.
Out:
12.07
